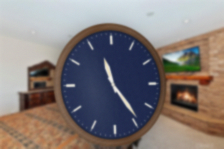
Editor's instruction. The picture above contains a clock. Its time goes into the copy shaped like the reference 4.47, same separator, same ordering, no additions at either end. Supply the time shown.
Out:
11.24
